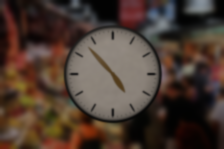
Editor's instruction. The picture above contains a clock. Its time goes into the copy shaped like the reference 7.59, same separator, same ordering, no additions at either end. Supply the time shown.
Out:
4.53
